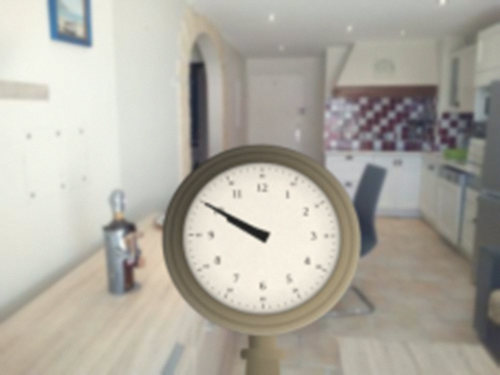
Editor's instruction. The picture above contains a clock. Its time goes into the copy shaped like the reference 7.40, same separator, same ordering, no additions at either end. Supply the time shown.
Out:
9.50
